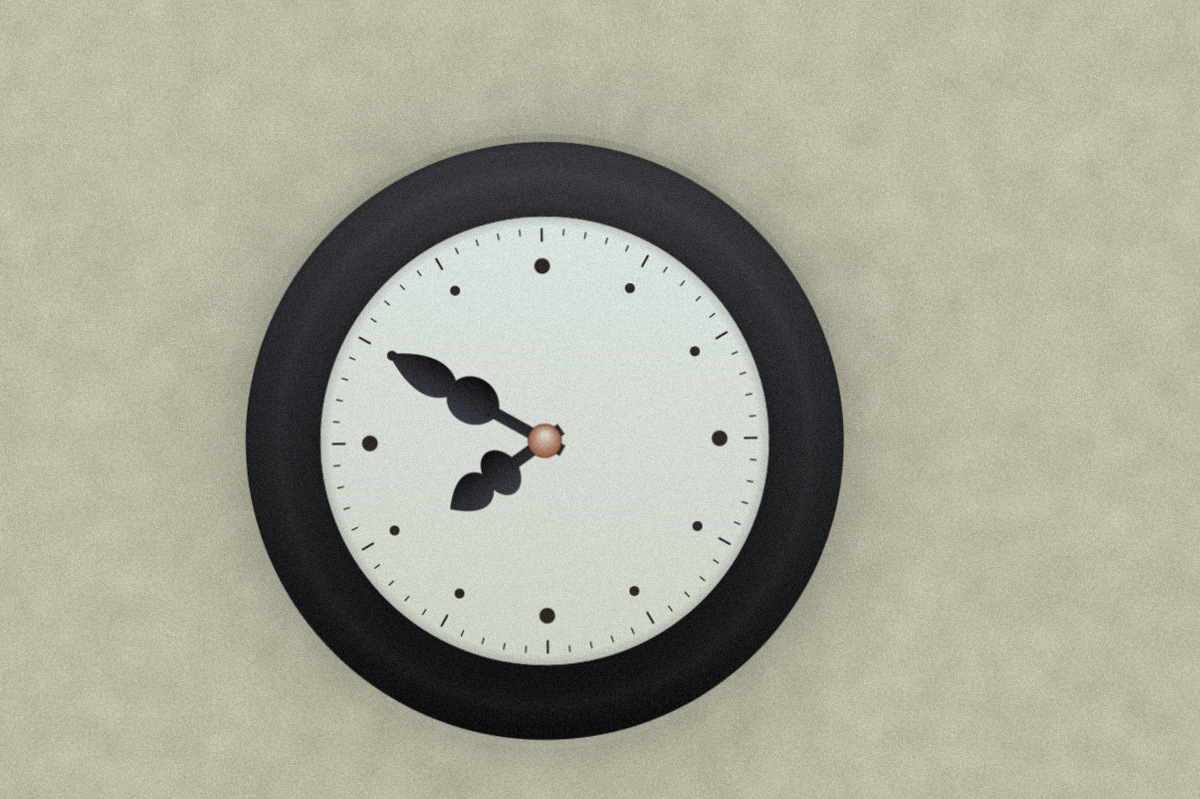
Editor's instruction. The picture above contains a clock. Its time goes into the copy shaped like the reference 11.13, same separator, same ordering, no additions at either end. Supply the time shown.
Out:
7.50
